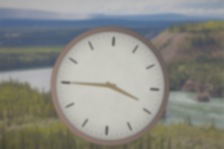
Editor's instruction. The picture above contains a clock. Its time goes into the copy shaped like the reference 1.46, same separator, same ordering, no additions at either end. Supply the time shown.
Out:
3.45
